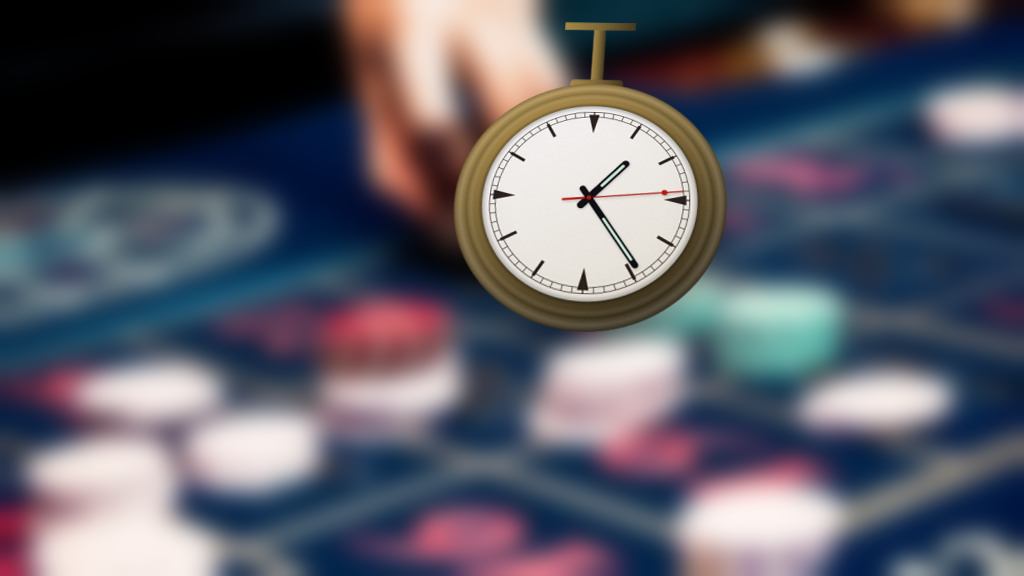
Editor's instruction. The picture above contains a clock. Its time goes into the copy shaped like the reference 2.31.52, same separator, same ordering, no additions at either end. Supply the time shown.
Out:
1.24.14
